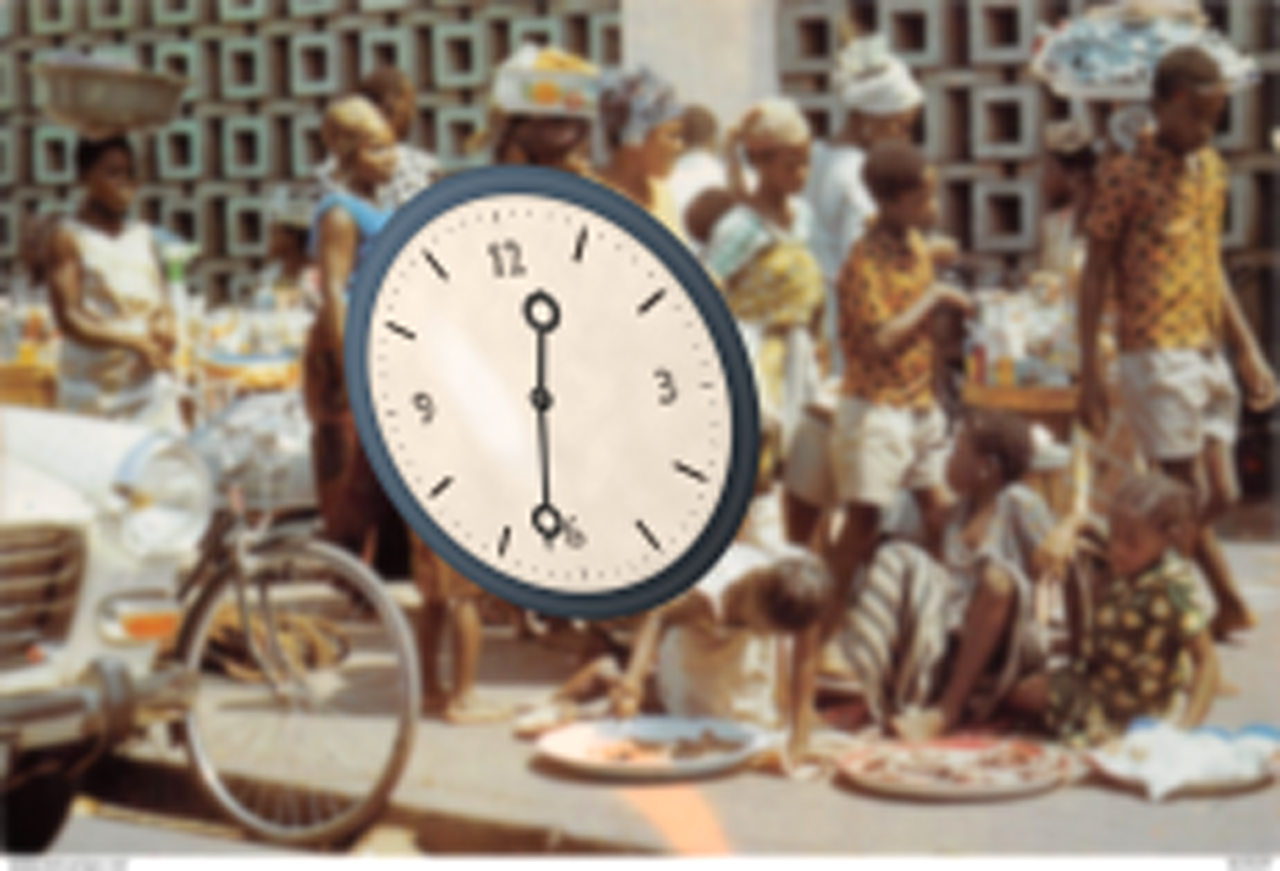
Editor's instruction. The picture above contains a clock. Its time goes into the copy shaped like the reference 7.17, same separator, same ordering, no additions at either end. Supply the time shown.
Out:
12.32
